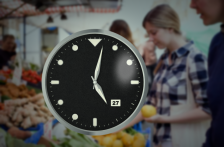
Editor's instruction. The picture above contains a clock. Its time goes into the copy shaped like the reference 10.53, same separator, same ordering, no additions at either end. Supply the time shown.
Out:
5.02
